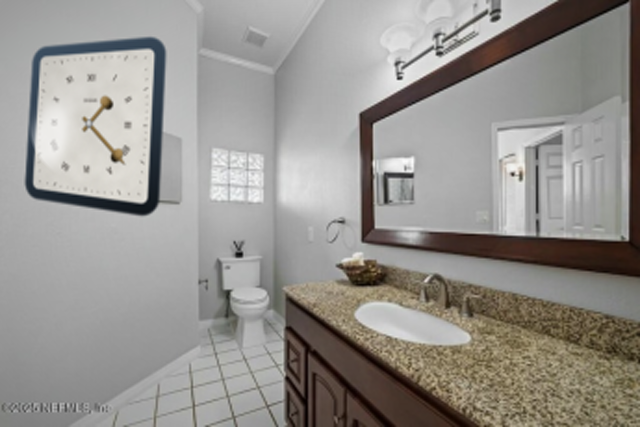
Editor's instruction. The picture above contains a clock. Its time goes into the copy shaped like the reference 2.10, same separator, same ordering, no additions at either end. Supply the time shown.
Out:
1.22
